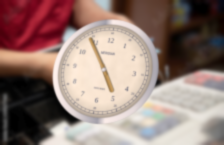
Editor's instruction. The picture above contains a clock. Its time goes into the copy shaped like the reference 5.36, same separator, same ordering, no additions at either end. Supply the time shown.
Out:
4.54
